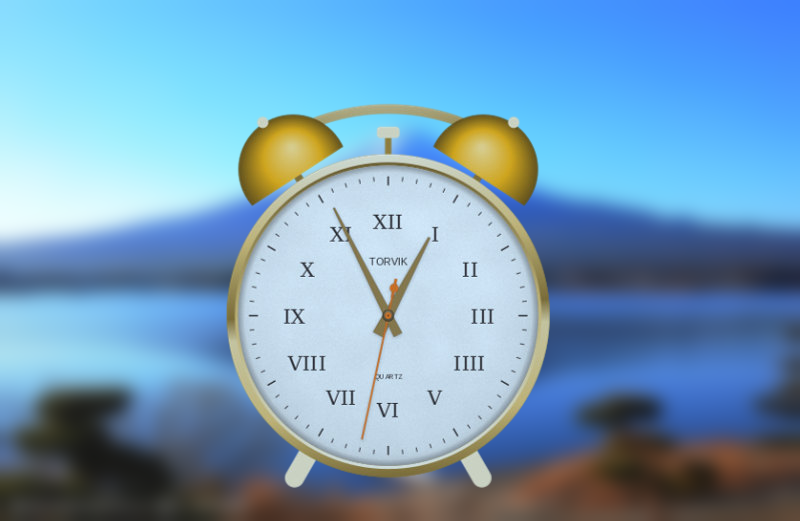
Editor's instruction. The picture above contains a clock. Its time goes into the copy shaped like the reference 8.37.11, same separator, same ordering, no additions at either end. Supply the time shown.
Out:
12.55.32
